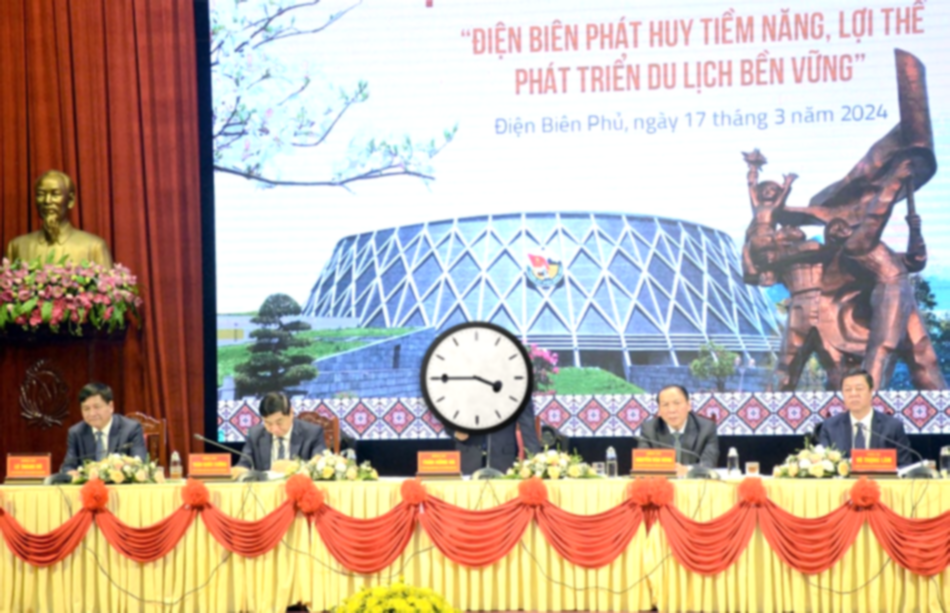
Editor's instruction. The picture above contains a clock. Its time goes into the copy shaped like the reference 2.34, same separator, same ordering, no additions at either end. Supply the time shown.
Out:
3.45
